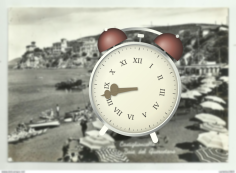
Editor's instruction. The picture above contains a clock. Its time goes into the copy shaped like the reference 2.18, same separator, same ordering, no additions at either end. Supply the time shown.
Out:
8.42
